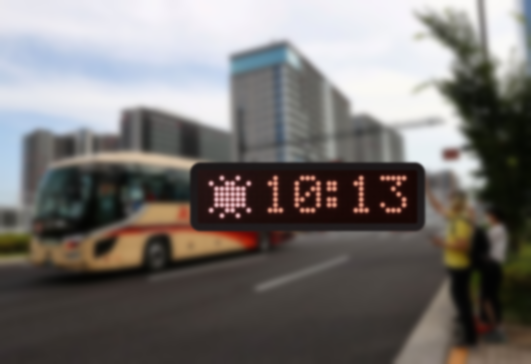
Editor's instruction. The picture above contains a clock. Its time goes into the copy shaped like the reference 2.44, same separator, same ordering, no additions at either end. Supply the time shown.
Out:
10.13
